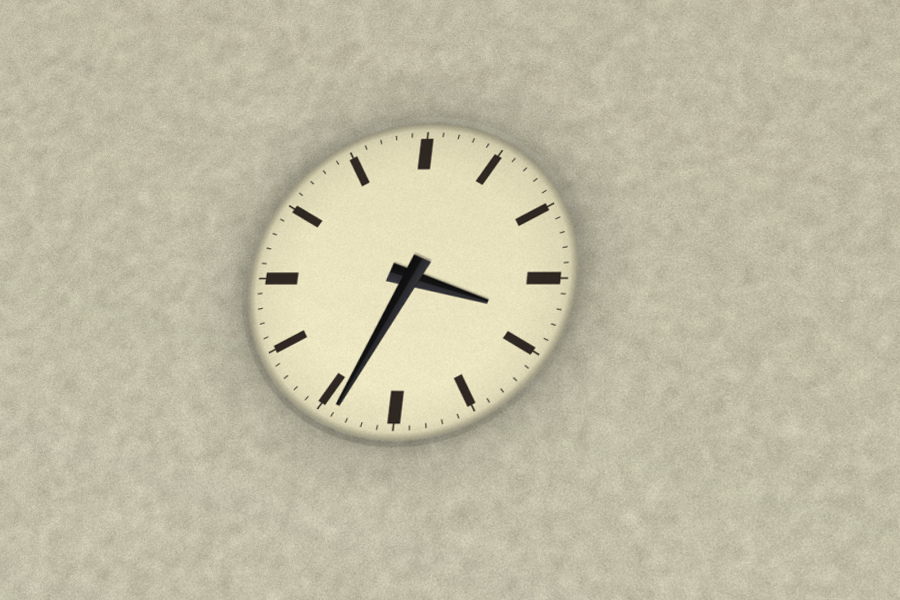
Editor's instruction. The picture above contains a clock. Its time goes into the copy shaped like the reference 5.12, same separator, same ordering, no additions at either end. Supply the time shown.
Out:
3.34
